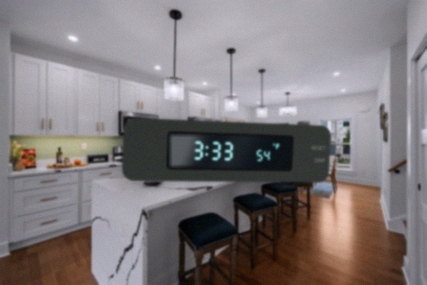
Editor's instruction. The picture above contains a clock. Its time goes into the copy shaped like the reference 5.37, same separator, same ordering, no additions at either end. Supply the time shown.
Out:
3.33
